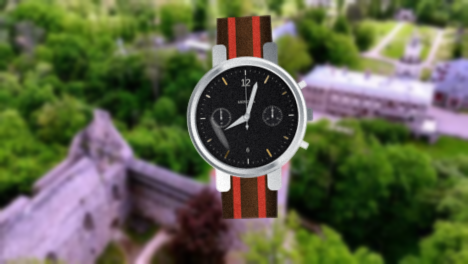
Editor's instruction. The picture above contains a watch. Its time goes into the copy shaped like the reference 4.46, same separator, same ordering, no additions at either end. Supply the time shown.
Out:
8.03
